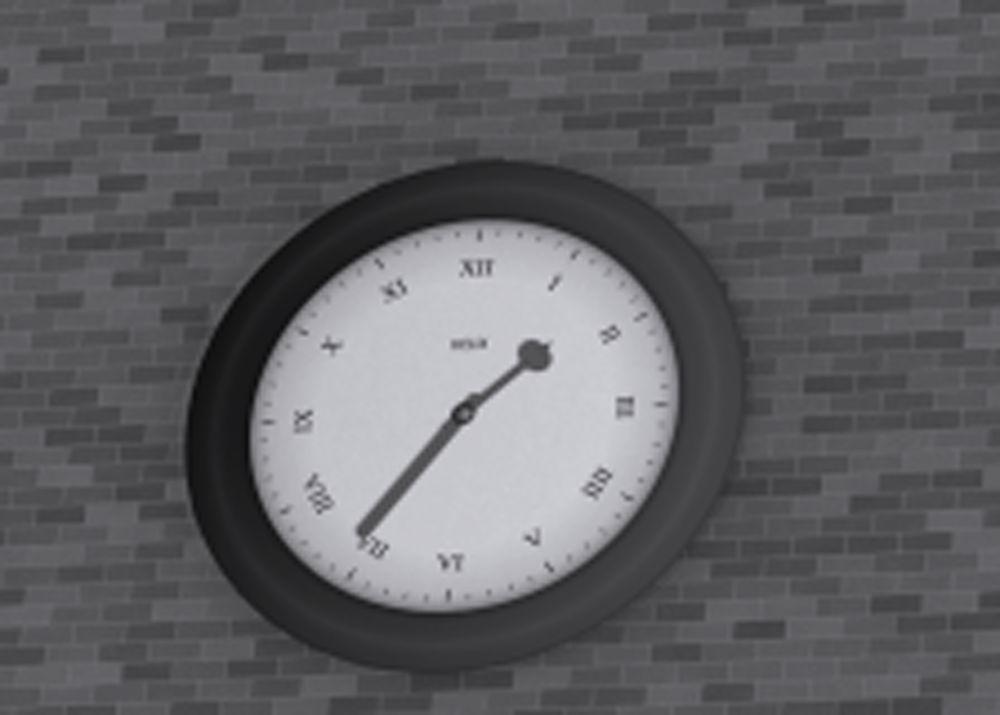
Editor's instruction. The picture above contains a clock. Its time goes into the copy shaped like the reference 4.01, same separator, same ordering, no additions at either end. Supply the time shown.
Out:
1.36
